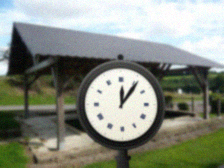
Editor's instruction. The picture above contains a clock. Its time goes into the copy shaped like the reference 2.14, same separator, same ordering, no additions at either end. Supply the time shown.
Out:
12.06
